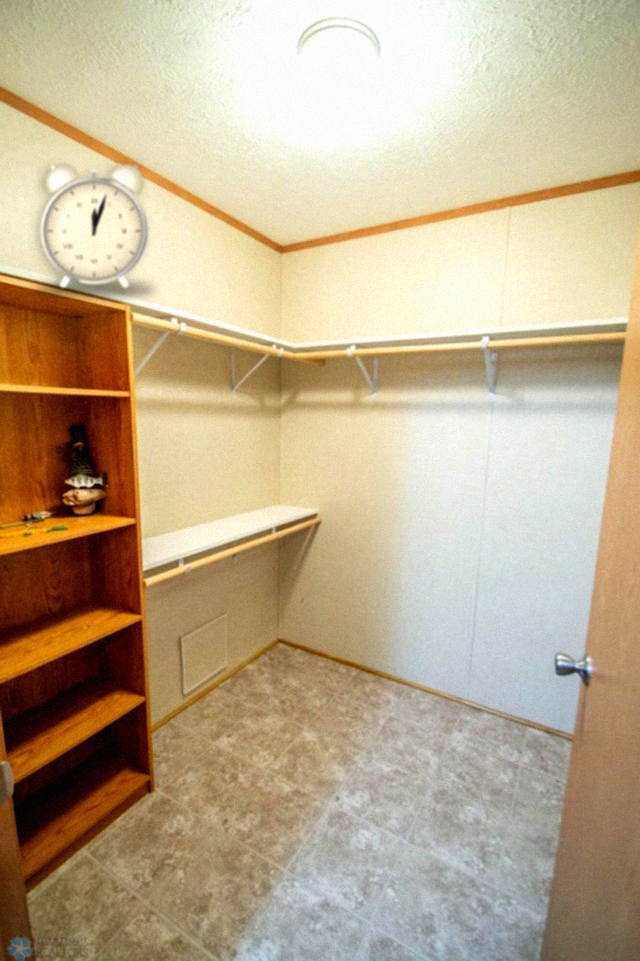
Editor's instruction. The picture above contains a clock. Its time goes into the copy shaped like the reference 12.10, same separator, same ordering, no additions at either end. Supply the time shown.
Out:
12.03
